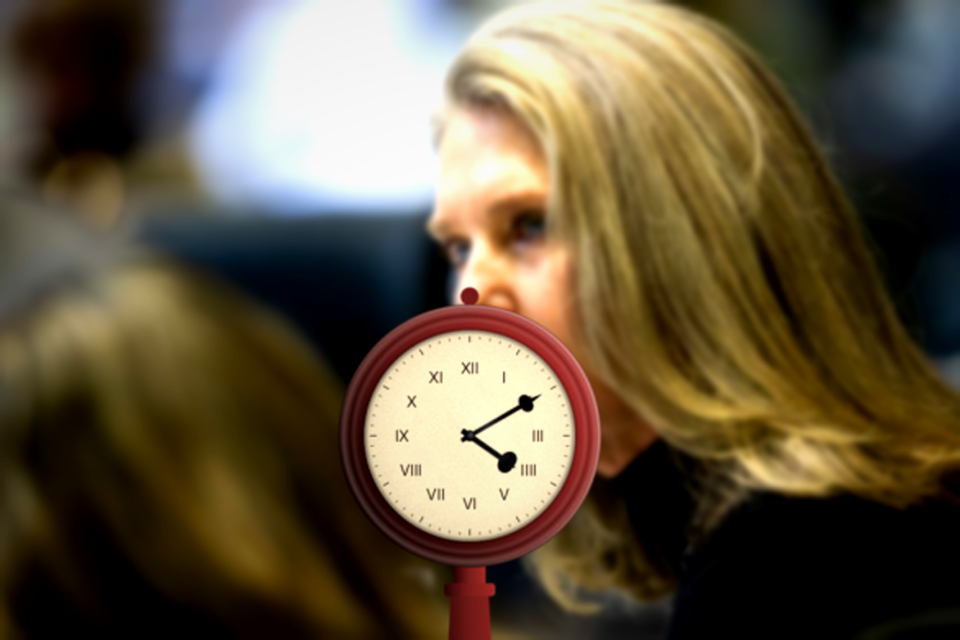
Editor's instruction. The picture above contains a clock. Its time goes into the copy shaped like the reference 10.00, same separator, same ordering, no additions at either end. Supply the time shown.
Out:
4.10
